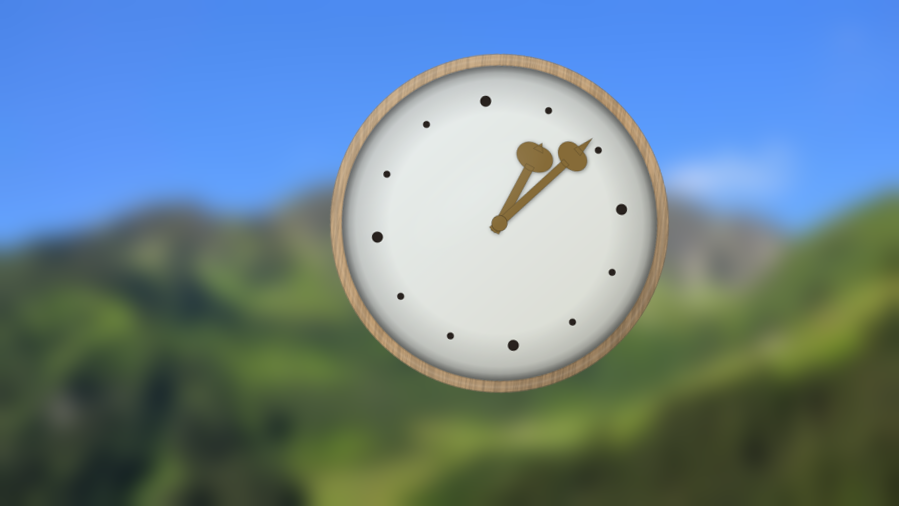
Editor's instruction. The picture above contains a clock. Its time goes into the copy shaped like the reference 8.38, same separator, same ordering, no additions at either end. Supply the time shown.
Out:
1.09
